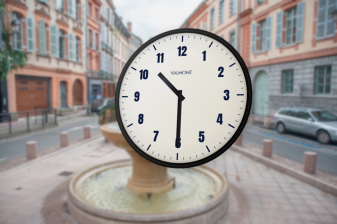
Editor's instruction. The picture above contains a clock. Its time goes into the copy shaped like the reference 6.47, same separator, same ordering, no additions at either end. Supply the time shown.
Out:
10.30
